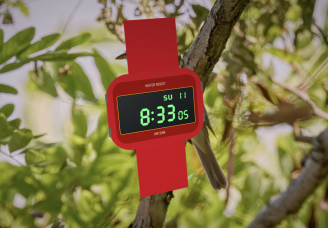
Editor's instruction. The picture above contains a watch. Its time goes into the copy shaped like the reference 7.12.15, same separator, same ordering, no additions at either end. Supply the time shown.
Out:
8.33.05
